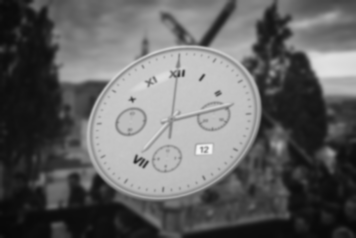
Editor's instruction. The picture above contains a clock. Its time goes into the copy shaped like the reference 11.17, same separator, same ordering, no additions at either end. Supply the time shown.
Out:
7.13
